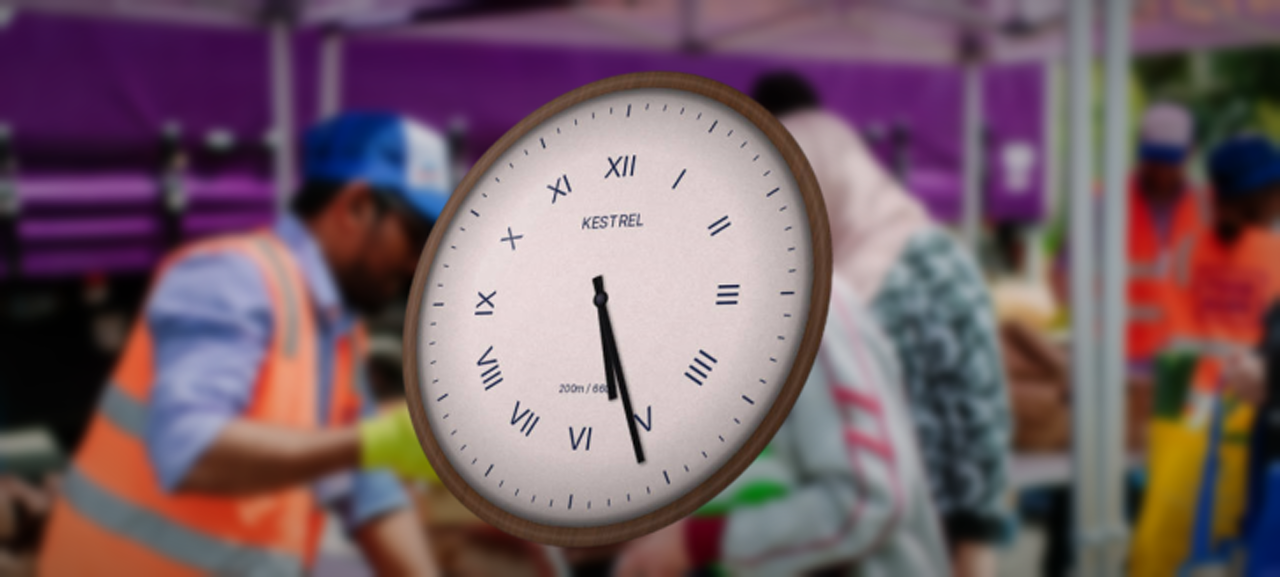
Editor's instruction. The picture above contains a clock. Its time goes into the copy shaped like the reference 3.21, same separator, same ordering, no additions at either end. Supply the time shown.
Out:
5.26
